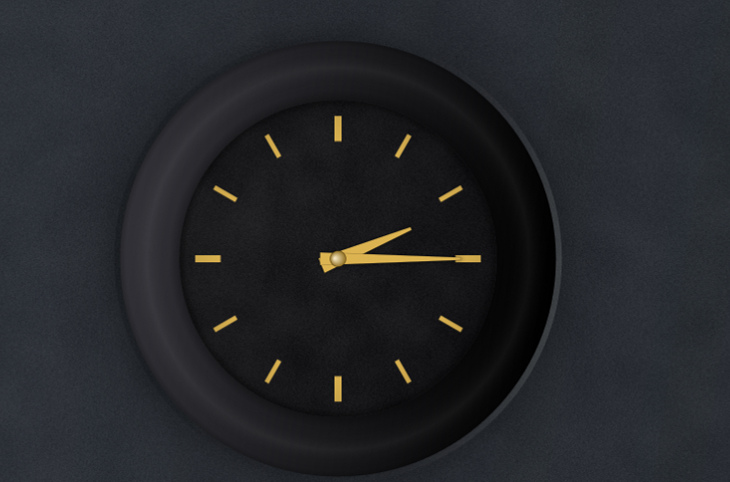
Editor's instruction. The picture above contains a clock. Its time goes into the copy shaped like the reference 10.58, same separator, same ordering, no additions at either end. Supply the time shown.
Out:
2.15
